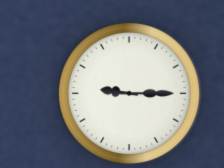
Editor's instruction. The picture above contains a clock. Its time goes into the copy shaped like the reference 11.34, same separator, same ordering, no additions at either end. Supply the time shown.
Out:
9.15
